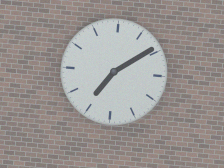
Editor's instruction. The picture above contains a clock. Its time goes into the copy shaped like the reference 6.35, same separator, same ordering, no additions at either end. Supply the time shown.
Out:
7.09
